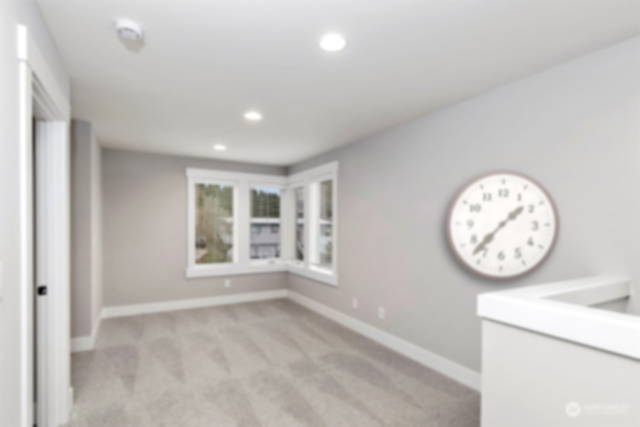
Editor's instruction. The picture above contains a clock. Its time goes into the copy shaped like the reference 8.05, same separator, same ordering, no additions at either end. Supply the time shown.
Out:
1.37
